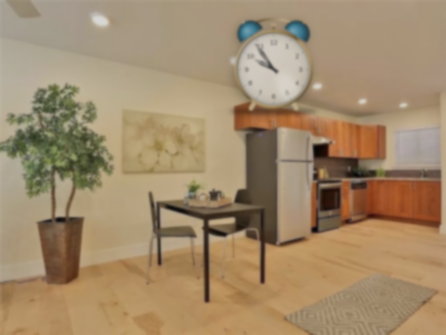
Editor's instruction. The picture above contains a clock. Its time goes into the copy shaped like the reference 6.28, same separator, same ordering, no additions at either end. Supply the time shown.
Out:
9.54
